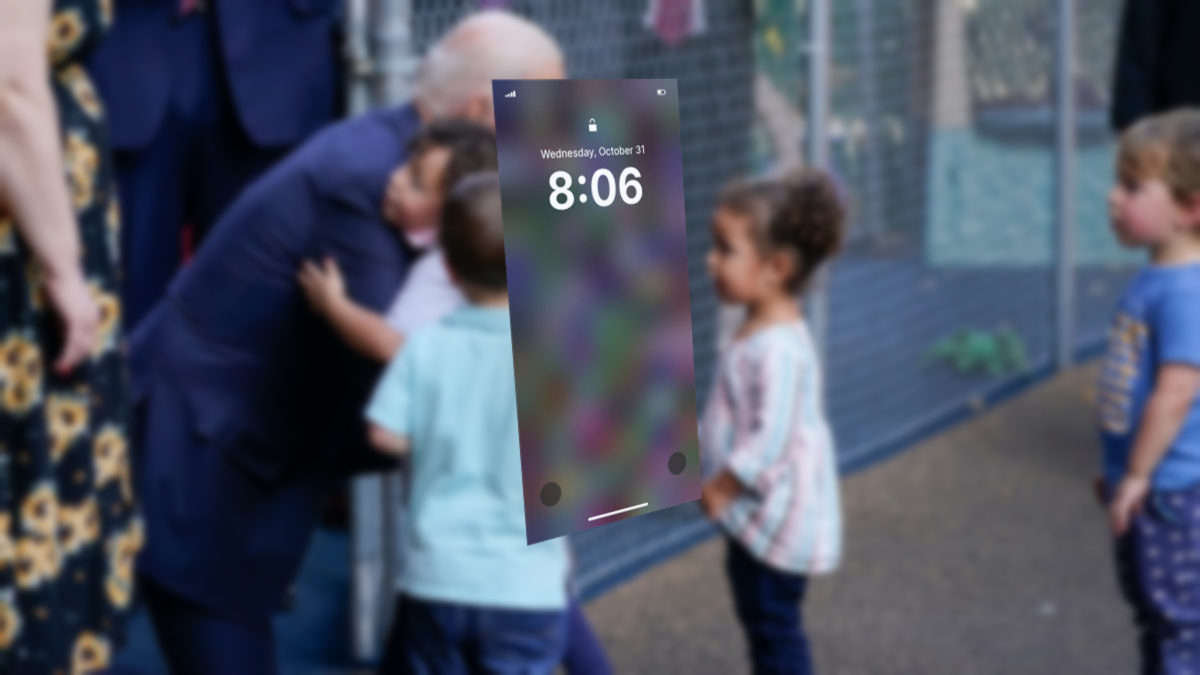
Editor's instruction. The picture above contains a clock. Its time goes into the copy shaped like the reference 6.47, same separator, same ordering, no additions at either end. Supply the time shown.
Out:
8.06
